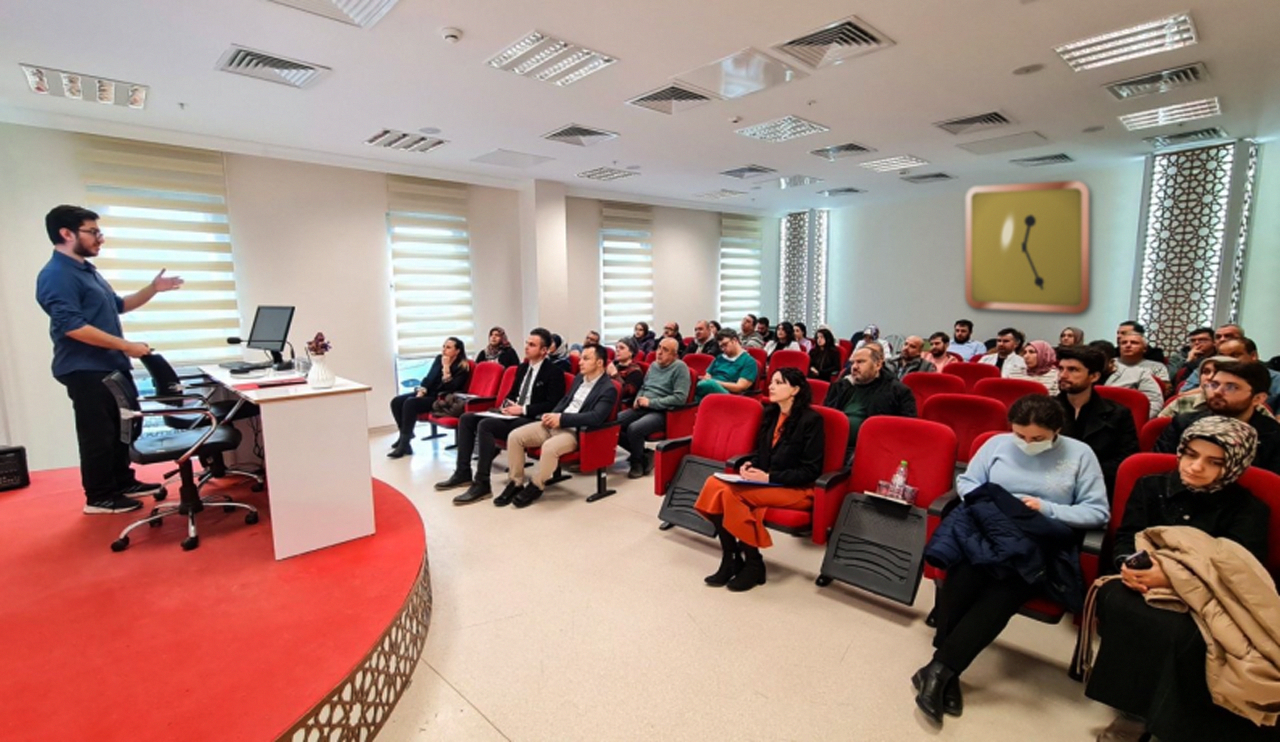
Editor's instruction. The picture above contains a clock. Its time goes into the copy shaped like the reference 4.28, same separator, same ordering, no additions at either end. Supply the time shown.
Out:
12.26
